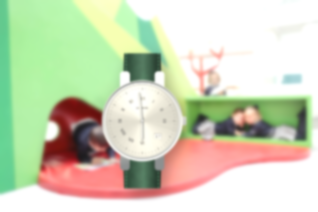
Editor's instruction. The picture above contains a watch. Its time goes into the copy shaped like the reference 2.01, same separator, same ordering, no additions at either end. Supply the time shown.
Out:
5.59
